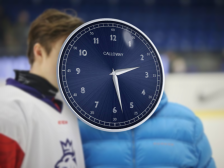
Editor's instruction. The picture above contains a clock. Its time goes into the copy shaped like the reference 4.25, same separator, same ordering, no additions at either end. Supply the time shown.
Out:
2.28
